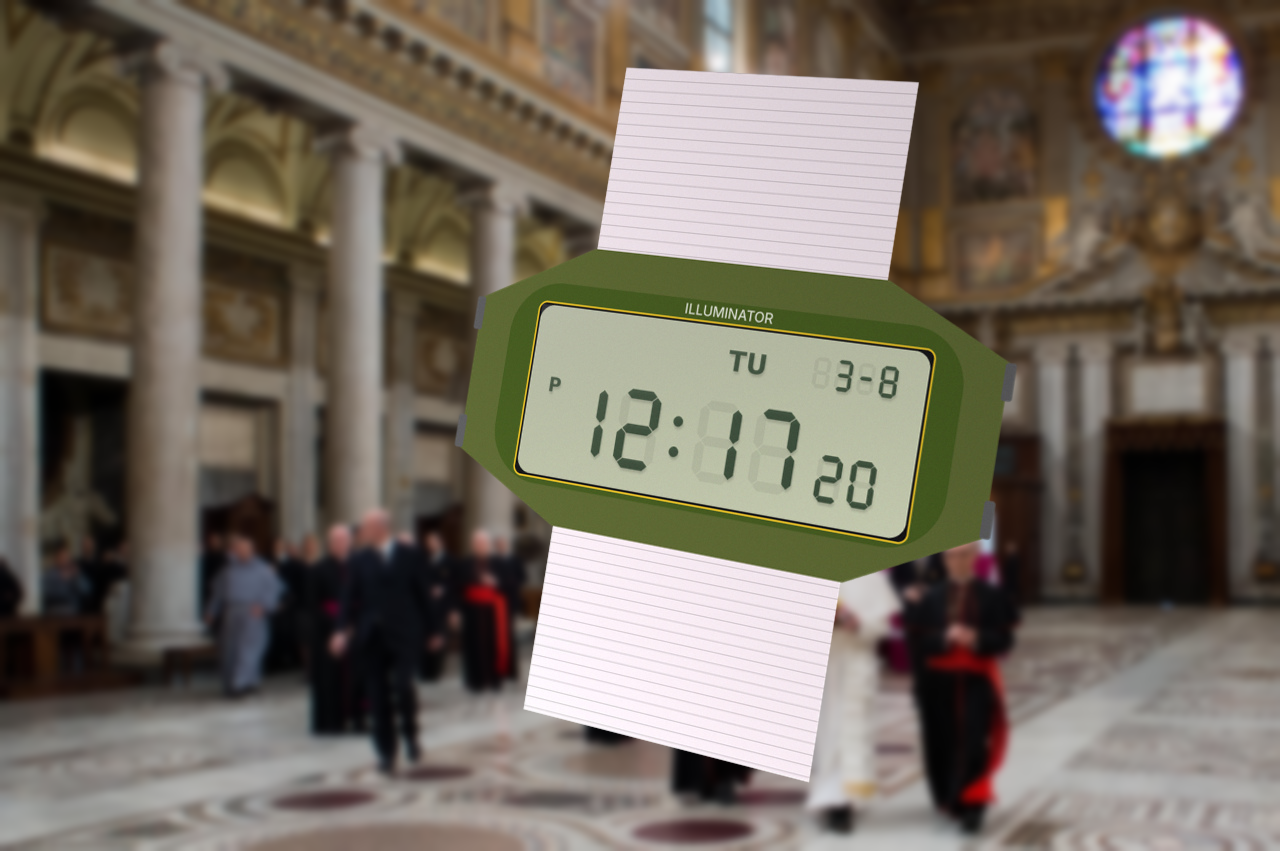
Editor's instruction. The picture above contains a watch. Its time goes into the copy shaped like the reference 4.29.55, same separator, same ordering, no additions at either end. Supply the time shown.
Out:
12.17.20
